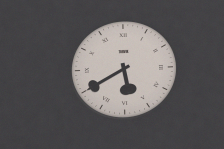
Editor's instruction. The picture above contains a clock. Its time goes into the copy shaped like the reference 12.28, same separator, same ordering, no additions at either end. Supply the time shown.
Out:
5.40
